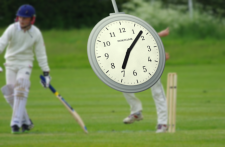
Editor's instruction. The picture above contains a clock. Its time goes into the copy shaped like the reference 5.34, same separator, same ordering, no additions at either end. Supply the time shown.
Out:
7.08
